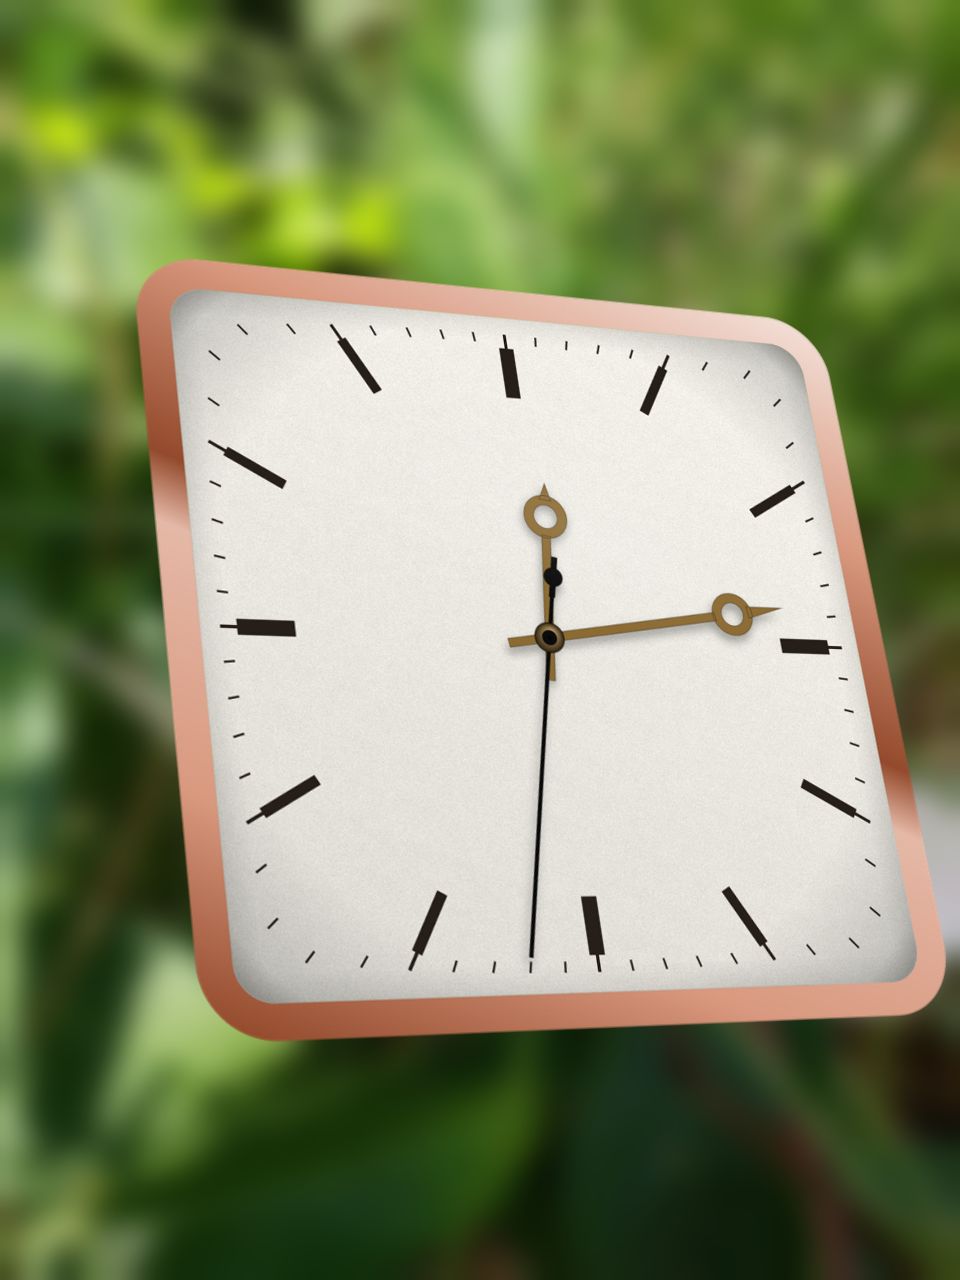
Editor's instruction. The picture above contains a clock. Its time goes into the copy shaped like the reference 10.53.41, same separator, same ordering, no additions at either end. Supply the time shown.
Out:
12.13.32
